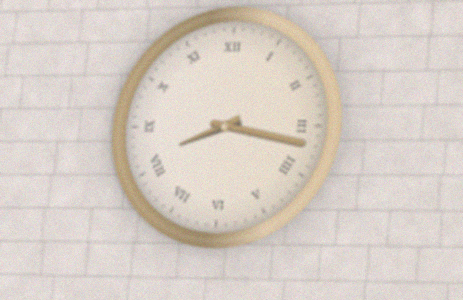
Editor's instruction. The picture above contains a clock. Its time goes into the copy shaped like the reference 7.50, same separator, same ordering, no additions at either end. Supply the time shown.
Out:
8.17
